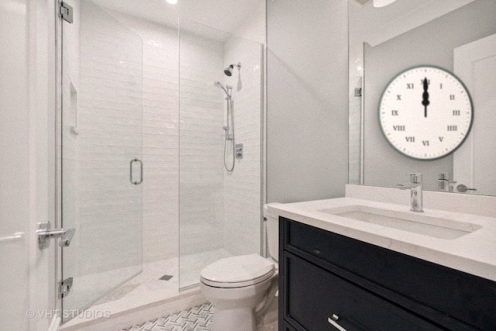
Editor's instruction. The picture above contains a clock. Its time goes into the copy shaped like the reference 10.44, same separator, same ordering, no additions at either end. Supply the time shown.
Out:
12.00
